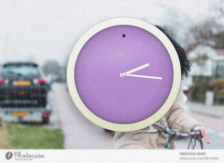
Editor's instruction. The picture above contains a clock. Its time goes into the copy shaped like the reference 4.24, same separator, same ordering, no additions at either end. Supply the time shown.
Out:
2.16
